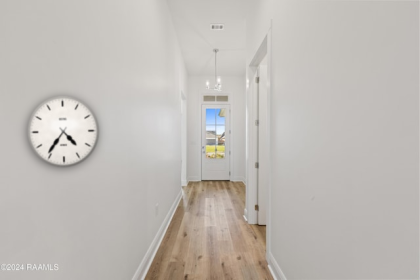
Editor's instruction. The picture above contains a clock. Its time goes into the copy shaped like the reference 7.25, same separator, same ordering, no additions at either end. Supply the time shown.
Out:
4.36
